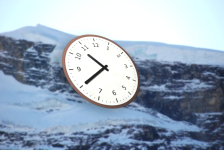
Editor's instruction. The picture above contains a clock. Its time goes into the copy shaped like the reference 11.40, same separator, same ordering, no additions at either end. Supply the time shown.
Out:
10.40
